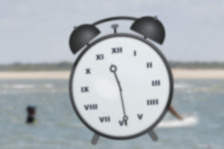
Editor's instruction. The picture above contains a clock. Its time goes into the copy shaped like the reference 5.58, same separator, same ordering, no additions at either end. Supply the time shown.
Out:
11.29
